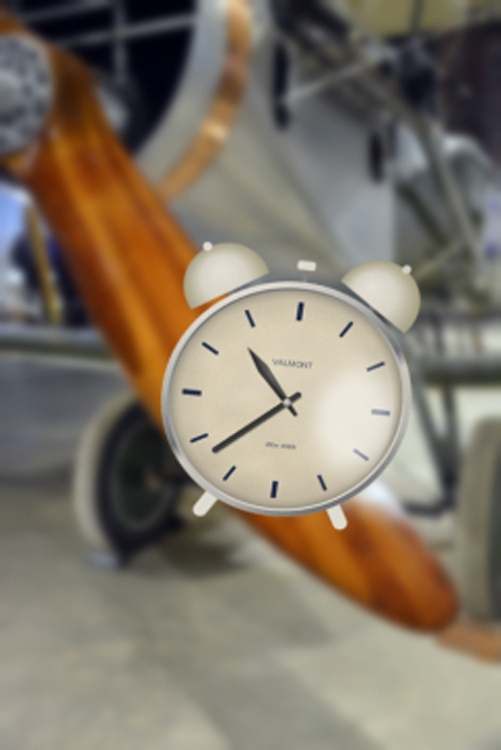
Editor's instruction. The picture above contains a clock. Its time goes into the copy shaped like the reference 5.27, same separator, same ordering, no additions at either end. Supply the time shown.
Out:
10.38
